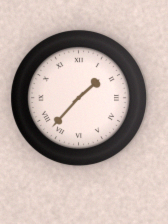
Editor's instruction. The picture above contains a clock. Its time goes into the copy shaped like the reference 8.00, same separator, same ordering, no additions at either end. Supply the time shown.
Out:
1.37
